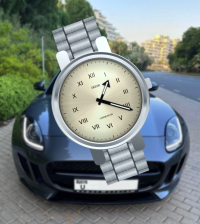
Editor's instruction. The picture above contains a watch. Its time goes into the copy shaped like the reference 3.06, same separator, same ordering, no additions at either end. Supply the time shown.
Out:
1.21
